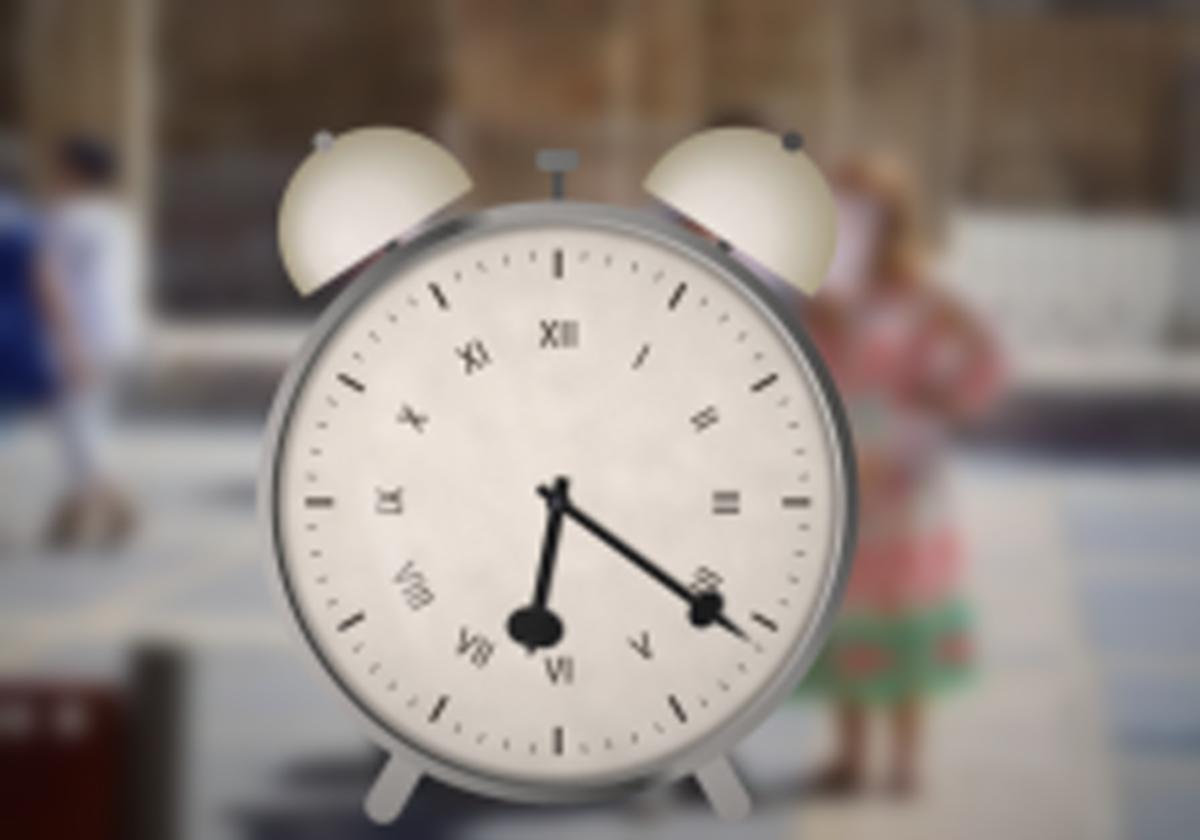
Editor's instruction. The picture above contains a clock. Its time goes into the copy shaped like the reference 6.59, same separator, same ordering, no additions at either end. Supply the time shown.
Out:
6.21
